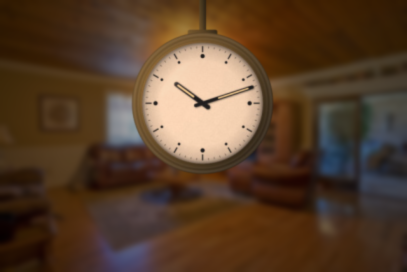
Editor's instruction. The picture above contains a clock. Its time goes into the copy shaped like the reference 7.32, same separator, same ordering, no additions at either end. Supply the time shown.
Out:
10.12
